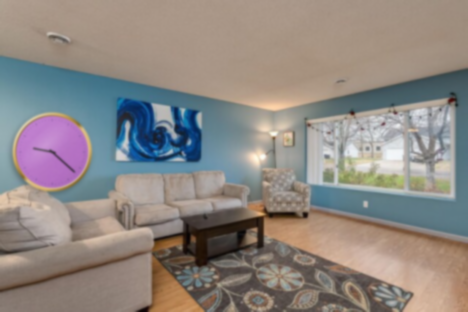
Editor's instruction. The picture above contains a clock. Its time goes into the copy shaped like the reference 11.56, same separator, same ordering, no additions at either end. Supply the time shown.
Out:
9.22
